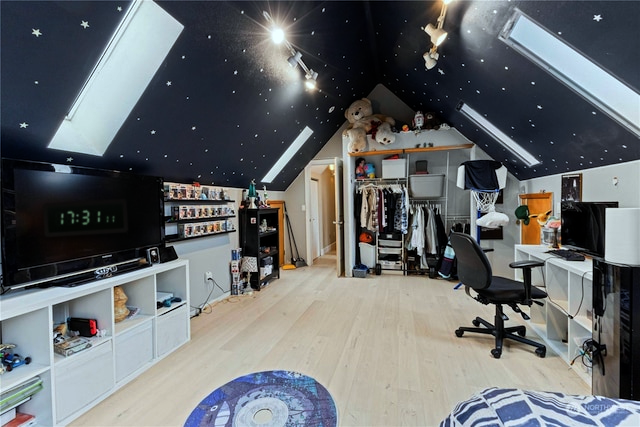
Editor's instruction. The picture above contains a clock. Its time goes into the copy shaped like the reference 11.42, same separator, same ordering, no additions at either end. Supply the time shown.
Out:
17.31
